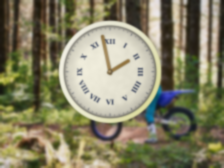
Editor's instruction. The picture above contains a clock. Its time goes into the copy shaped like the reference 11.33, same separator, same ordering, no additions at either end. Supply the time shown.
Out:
1.58
